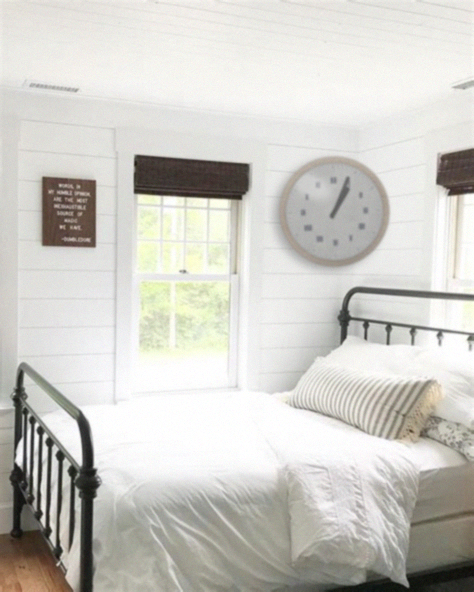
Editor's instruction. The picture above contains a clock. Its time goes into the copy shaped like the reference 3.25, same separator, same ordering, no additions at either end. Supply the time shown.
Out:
1.04
